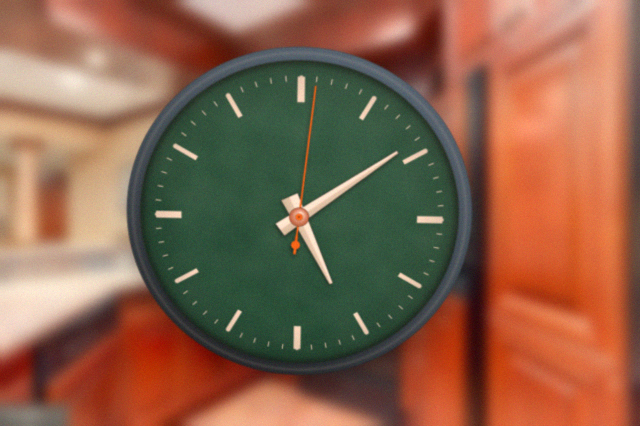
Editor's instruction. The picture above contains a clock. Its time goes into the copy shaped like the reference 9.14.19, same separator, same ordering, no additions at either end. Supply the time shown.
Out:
5.09.01
